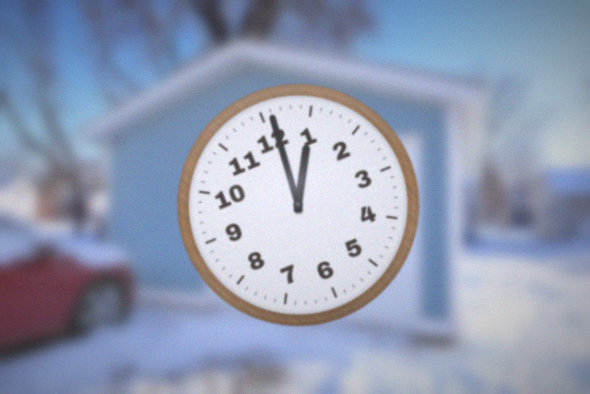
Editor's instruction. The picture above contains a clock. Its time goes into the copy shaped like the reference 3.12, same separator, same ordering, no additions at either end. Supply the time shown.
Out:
1.01
